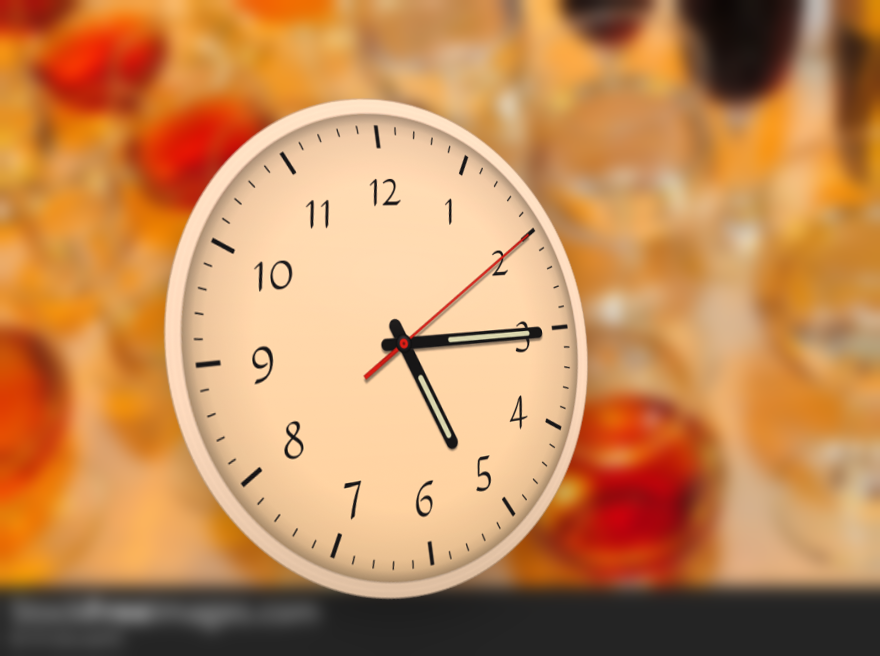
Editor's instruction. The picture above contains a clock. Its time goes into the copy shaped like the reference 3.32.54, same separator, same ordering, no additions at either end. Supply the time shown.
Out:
5.15.10
